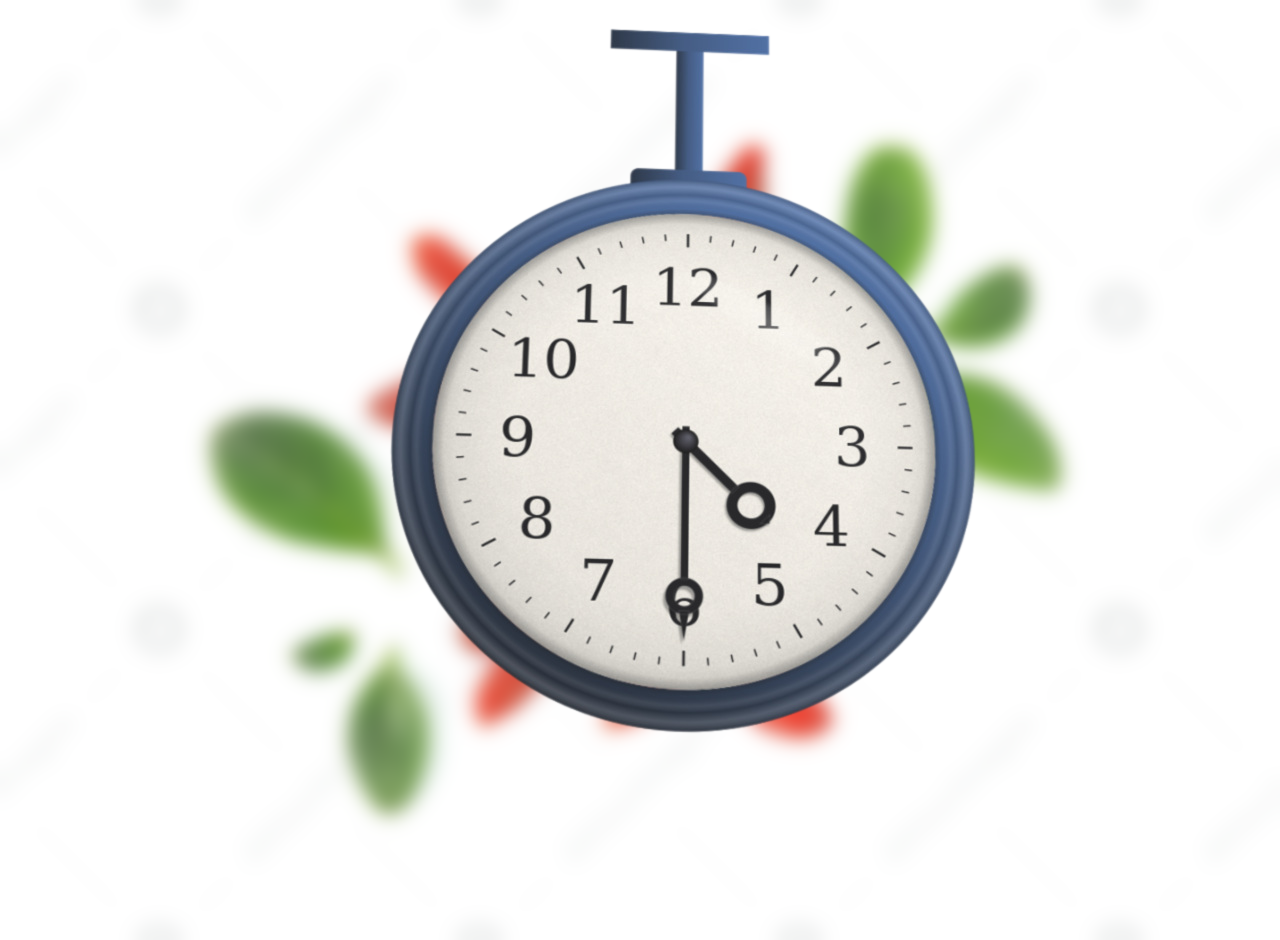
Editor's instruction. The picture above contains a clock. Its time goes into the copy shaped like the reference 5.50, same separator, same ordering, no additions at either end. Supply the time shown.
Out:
4.30
